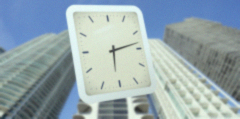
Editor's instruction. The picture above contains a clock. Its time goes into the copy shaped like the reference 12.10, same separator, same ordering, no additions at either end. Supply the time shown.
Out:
6.13
